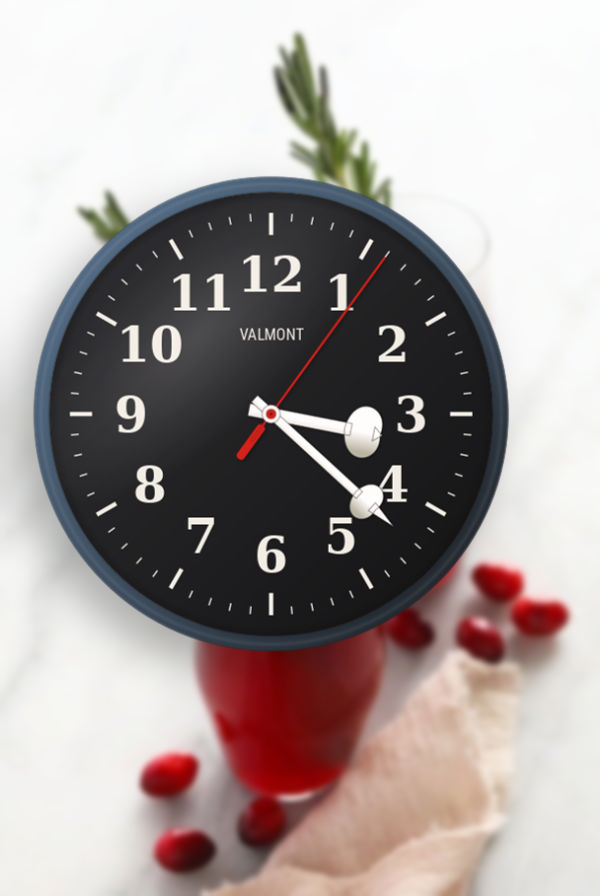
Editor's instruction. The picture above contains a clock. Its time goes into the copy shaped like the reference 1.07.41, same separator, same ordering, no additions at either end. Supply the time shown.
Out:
3.22.06
